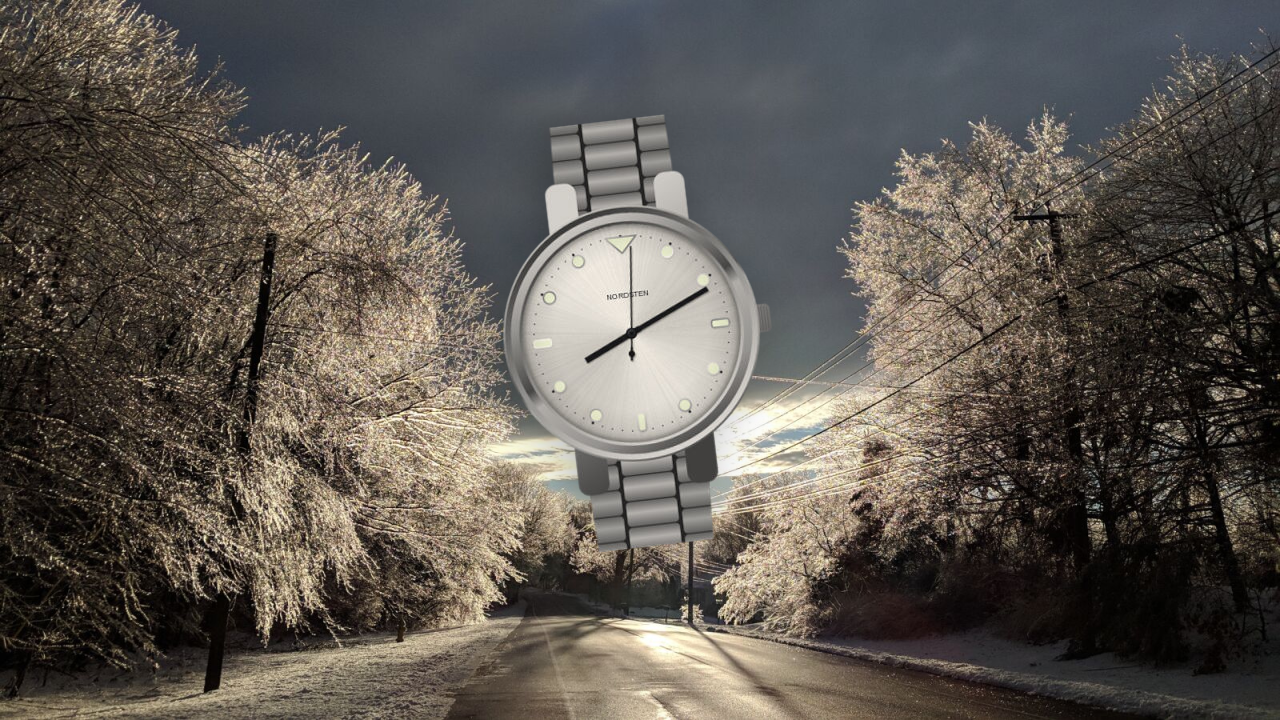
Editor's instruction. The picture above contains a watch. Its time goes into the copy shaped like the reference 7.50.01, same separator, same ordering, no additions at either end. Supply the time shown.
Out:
8.11.01
